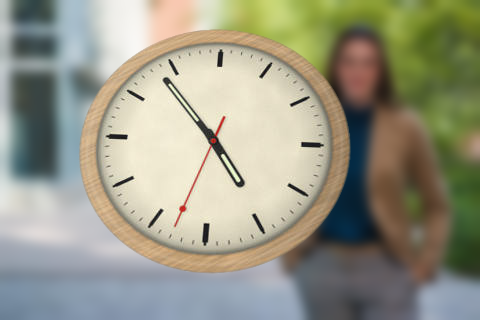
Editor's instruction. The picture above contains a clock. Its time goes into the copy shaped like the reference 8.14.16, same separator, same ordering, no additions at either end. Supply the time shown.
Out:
4.53.33
